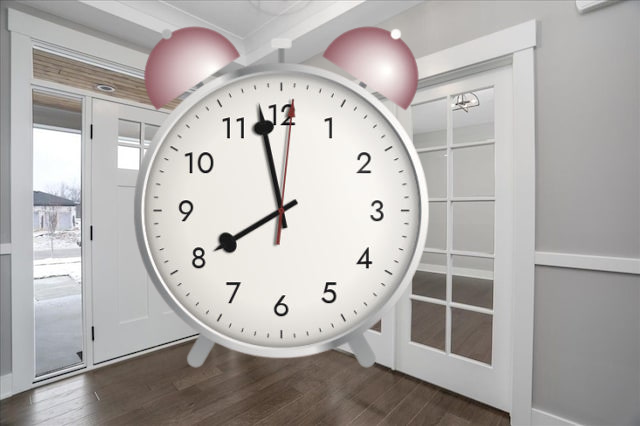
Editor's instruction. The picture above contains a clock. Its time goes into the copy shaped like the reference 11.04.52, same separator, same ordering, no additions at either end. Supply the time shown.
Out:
7.58.01
